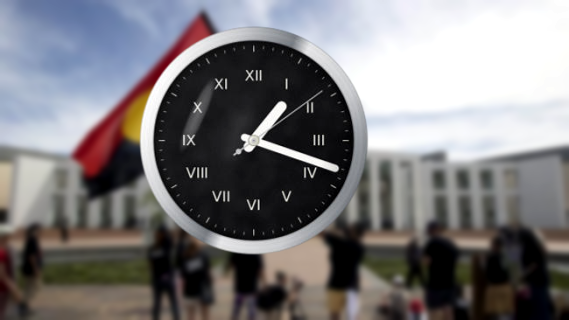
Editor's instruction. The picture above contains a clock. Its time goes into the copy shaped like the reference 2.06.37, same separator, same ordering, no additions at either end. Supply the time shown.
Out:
1.18.09
